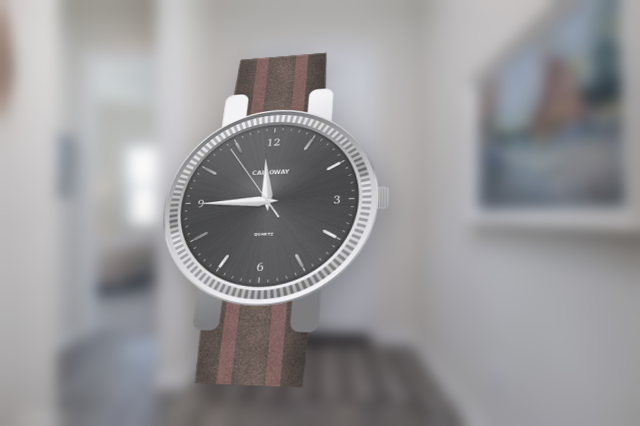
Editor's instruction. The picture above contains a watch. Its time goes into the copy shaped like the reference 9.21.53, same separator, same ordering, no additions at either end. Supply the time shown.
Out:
11.44.54
